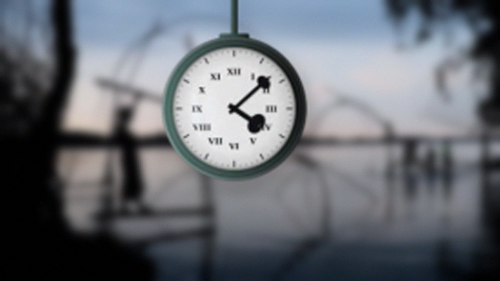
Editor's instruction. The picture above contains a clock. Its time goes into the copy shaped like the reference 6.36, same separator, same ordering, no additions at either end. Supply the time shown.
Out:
4.08
